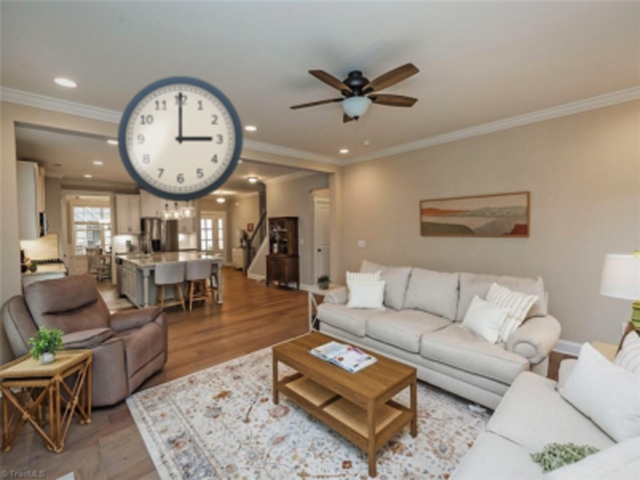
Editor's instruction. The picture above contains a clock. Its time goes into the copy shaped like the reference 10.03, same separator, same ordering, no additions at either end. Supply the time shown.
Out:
3.00
